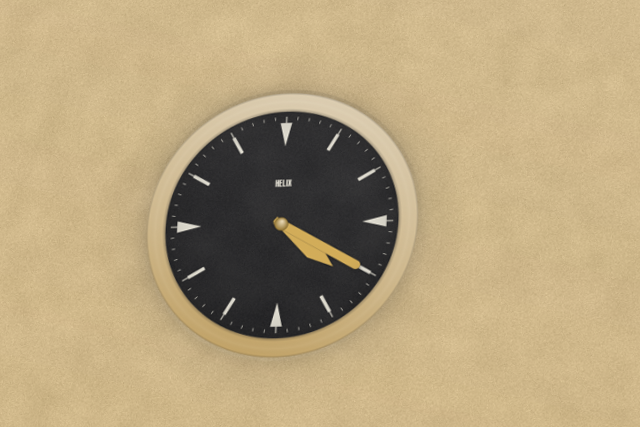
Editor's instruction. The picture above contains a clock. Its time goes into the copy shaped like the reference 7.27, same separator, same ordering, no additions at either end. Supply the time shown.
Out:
4.20
